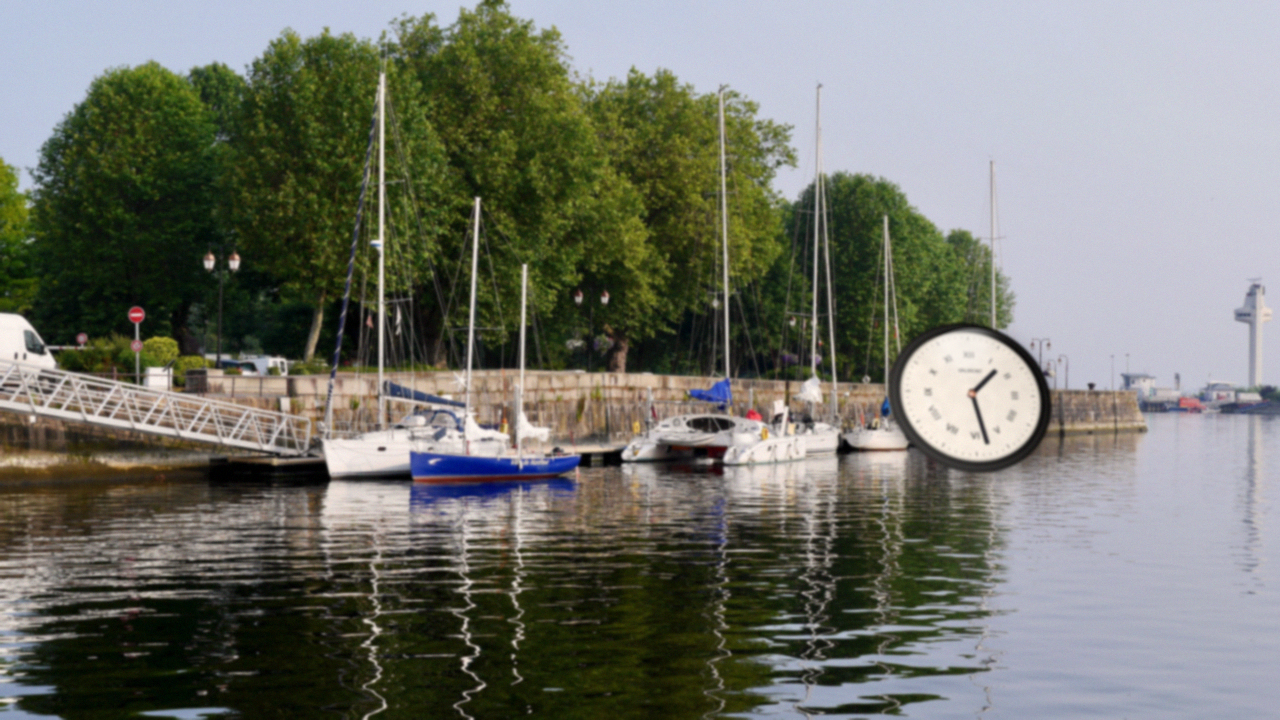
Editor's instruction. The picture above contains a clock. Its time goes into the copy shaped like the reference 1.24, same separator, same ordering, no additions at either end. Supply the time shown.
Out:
1.28
